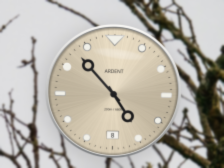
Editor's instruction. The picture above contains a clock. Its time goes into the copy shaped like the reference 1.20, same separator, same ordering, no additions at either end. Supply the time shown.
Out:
4.53
